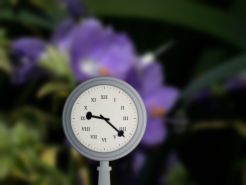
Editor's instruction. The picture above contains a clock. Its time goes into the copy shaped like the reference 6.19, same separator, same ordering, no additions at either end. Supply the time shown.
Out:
9.22
